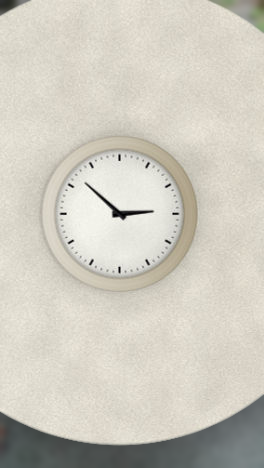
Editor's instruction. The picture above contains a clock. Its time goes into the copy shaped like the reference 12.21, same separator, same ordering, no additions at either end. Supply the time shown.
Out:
2.52
